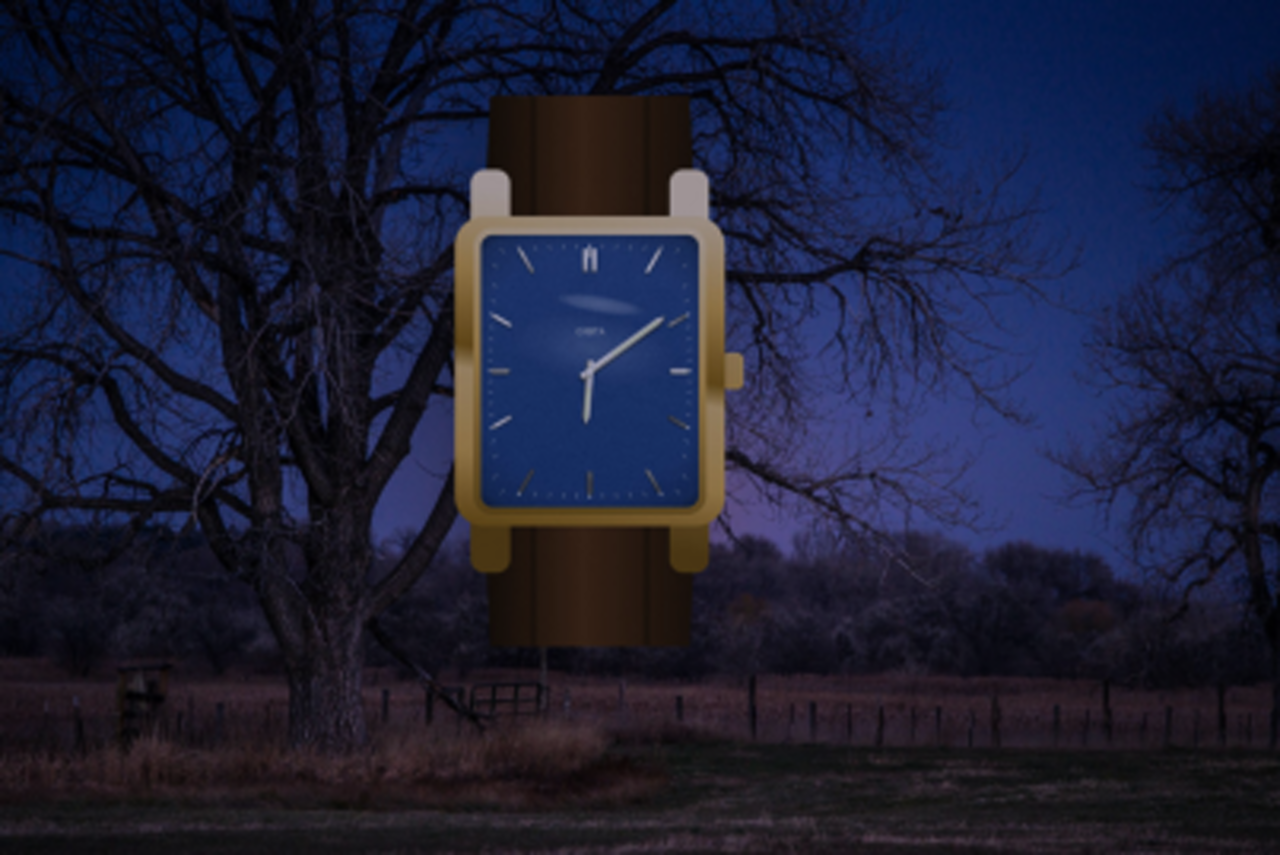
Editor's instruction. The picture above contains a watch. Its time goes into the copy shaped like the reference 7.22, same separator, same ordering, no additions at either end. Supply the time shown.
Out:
6.09
